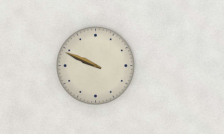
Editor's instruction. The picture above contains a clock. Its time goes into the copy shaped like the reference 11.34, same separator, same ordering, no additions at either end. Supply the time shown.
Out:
9.49
